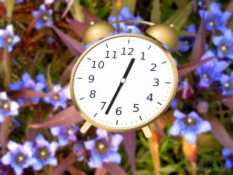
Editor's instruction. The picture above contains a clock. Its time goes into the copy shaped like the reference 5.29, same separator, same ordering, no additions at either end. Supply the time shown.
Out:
12.33
